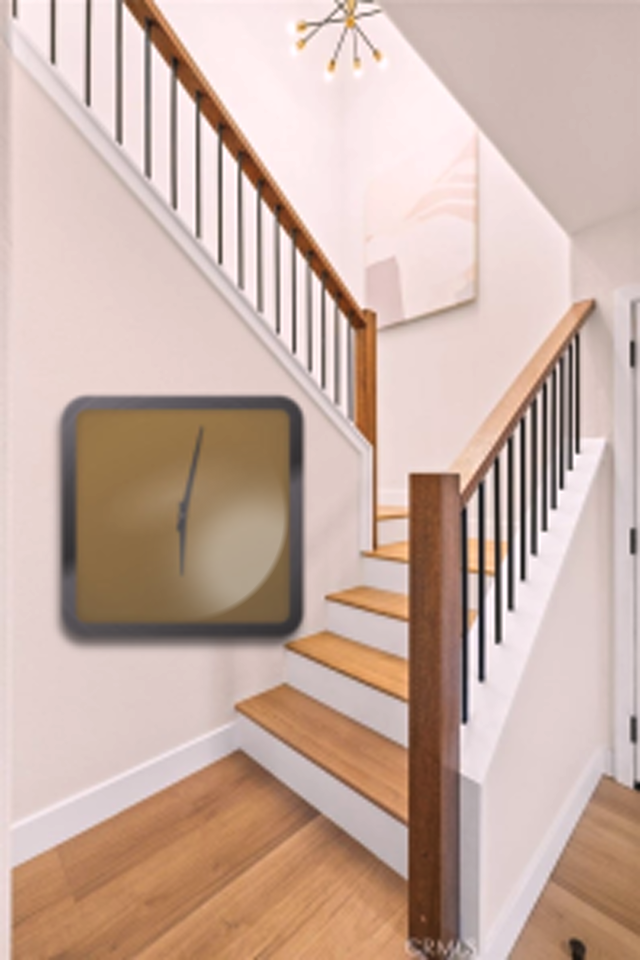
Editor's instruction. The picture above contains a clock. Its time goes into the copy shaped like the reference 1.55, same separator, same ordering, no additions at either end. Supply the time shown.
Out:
6.02
